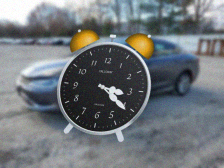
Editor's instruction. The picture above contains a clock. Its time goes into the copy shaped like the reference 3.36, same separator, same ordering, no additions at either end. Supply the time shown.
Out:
3.21
